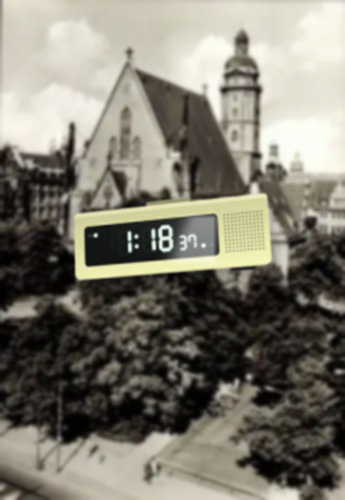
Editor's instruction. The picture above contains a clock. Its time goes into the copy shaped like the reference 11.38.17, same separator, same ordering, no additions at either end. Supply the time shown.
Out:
1.18.37
